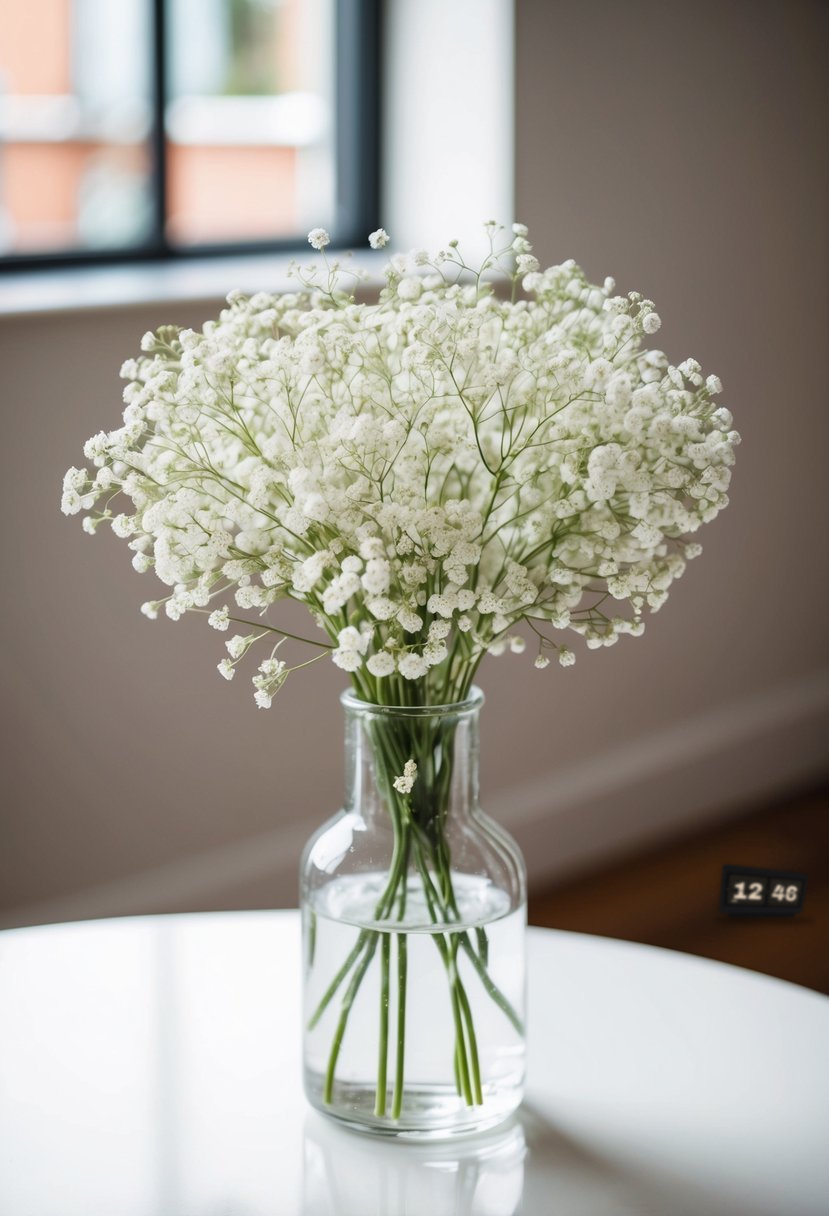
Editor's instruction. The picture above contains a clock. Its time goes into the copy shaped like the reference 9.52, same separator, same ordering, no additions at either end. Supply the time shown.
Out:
12.46
